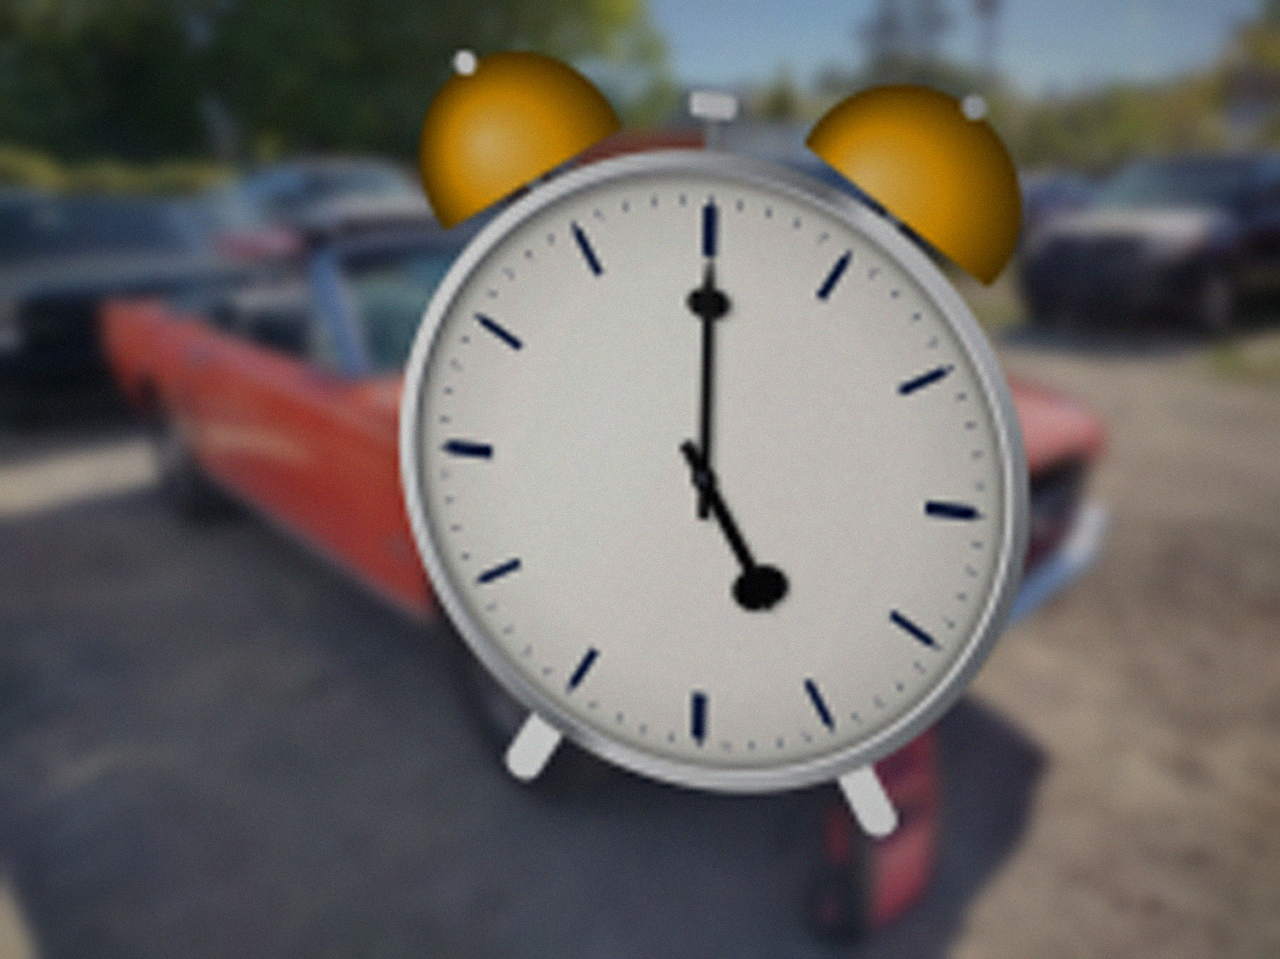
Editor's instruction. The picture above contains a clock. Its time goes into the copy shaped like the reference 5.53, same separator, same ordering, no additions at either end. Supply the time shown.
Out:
5.00
